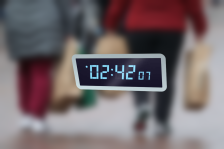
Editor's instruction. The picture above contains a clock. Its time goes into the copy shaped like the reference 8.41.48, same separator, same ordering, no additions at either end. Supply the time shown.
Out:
2.42.07
